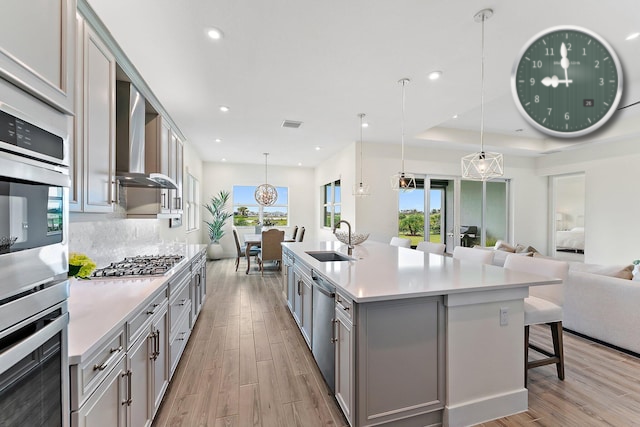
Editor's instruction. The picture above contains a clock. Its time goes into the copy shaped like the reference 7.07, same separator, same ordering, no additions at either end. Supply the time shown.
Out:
8.59
